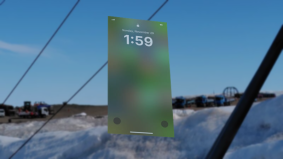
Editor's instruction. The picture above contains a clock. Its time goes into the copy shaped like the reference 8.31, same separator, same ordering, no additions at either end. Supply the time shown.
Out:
1.59
